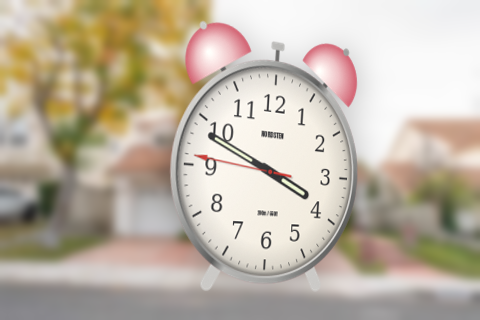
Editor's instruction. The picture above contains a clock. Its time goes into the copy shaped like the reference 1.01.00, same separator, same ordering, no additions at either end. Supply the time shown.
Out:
3.48.46
